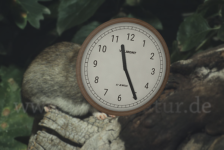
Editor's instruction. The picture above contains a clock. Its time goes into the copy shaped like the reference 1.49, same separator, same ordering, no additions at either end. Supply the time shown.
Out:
11.25
